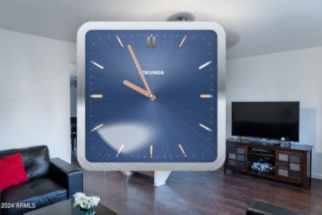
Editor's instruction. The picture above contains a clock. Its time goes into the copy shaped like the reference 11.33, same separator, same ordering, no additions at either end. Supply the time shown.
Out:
9.56
